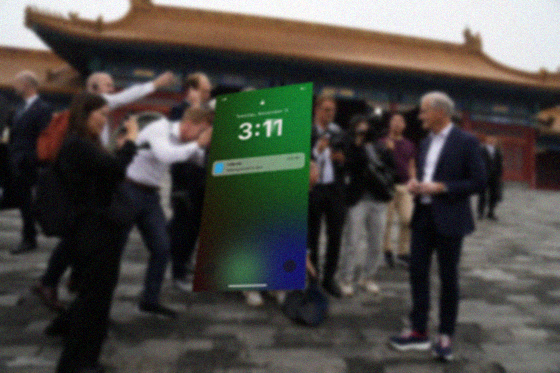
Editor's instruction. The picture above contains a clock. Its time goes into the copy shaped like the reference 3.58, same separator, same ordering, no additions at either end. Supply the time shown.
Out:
3.11
